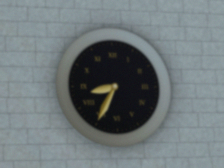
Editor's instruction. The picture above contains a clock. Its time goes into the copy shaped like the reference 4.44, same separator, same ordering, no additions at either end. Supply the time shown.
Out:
8.35
